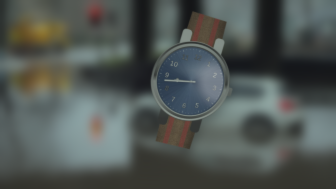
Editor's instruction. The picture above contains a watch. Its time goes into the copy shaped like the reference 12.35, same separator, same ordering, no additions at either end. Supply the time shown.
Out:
8.43
